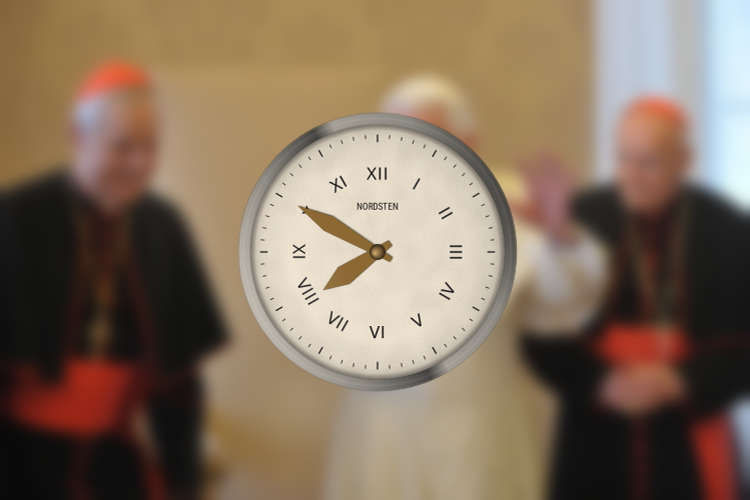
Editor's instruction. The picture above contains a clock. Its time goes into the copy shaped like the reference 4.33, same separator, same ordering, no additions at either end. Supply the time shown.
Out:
7.50
